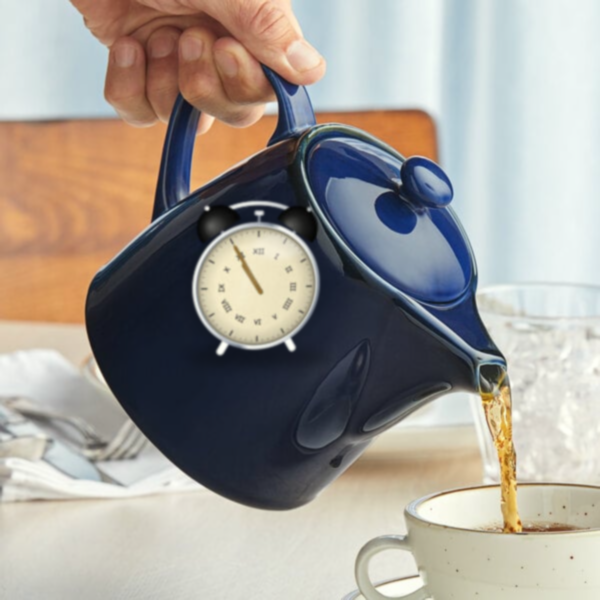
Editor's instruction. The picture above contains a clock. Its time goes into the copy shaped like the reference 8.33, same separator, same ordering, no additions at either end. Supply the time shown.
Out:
10.55
